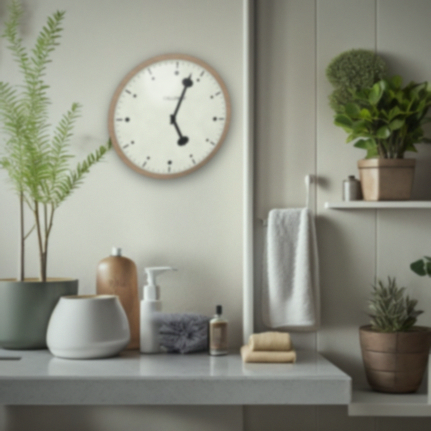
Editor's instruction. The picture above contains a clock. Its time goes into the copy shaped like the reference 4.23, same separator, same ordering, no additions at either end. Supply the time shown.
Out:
5.03
